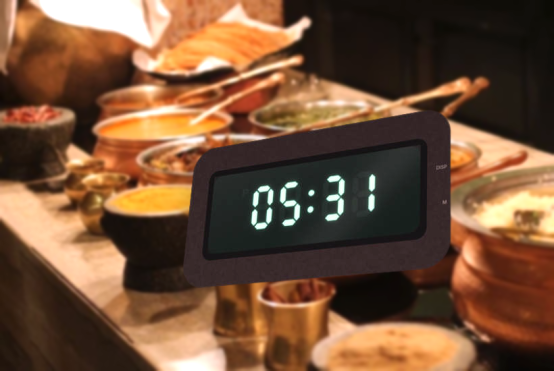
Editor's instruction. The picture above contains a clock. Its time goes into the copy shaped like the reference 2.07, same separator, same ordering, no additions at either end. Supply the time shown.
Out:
5.31
